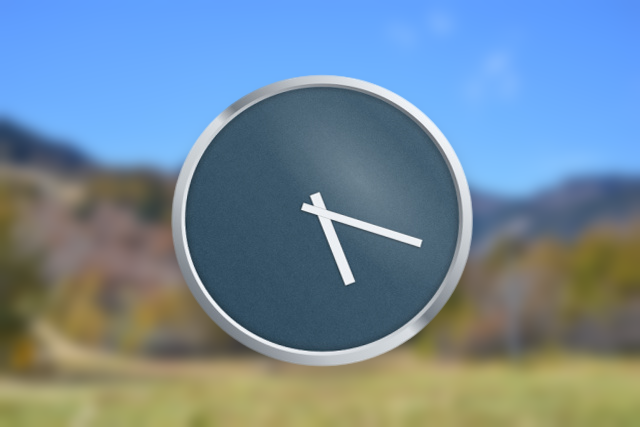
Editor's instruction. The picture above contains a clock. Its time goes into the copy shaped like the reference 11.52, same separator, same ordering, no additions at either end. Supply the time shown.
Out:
5.18
